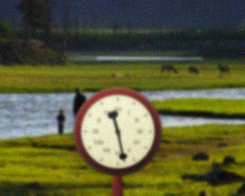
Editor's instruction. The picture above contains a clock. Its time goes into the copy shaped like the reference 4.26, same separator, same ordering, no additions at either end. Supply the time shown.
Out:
11.28
